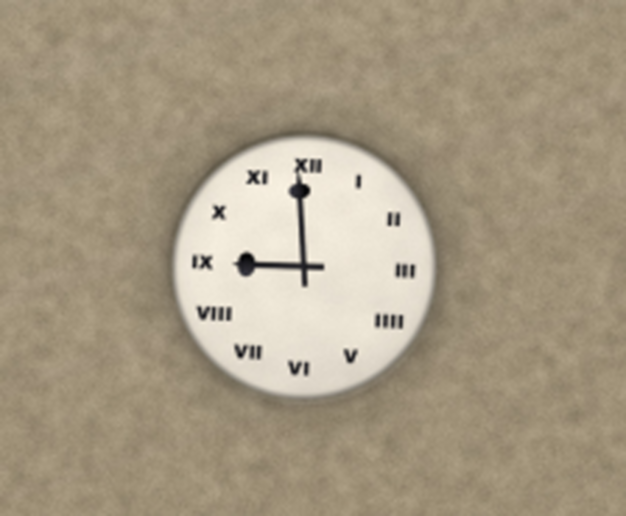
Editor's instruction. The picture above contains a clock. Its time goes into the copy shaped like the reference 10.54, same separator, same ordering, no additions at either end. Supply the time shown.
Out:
8.59
